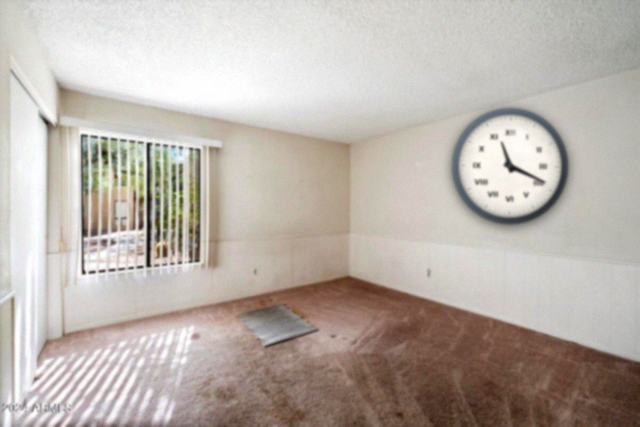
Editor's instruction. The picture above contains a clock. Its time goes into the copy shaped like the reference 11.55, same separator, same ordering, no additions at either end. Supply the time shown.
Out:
11.19
